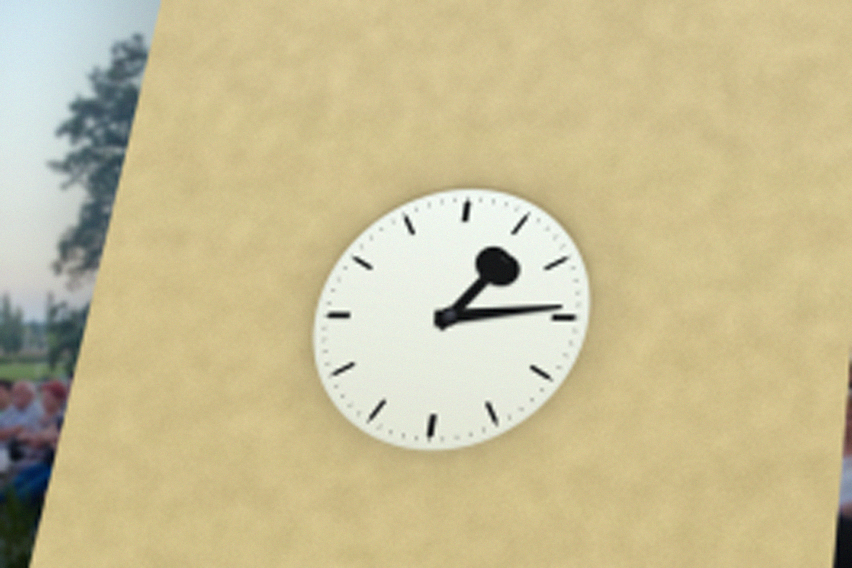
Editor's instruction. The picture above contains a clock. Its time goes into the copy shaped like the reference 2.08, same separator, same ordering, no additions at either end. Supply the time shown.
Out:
1.14
